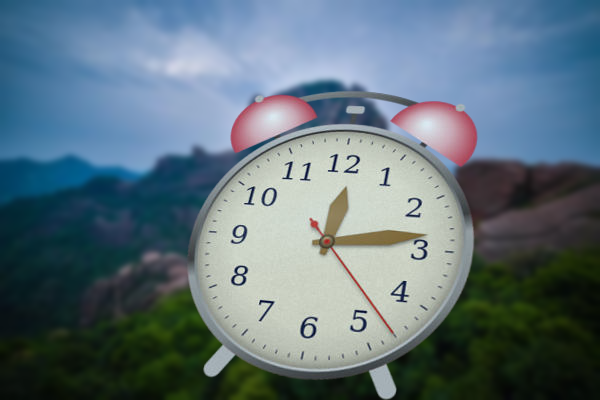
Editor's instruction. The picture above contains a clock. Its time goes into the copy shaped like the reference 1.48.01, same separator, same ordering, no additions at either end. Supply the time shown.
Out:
12.13.23
